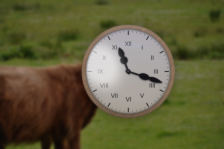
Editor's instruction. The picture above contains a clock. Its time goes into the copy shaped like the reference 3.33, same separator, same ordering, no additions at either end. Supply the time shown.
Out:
11.18
